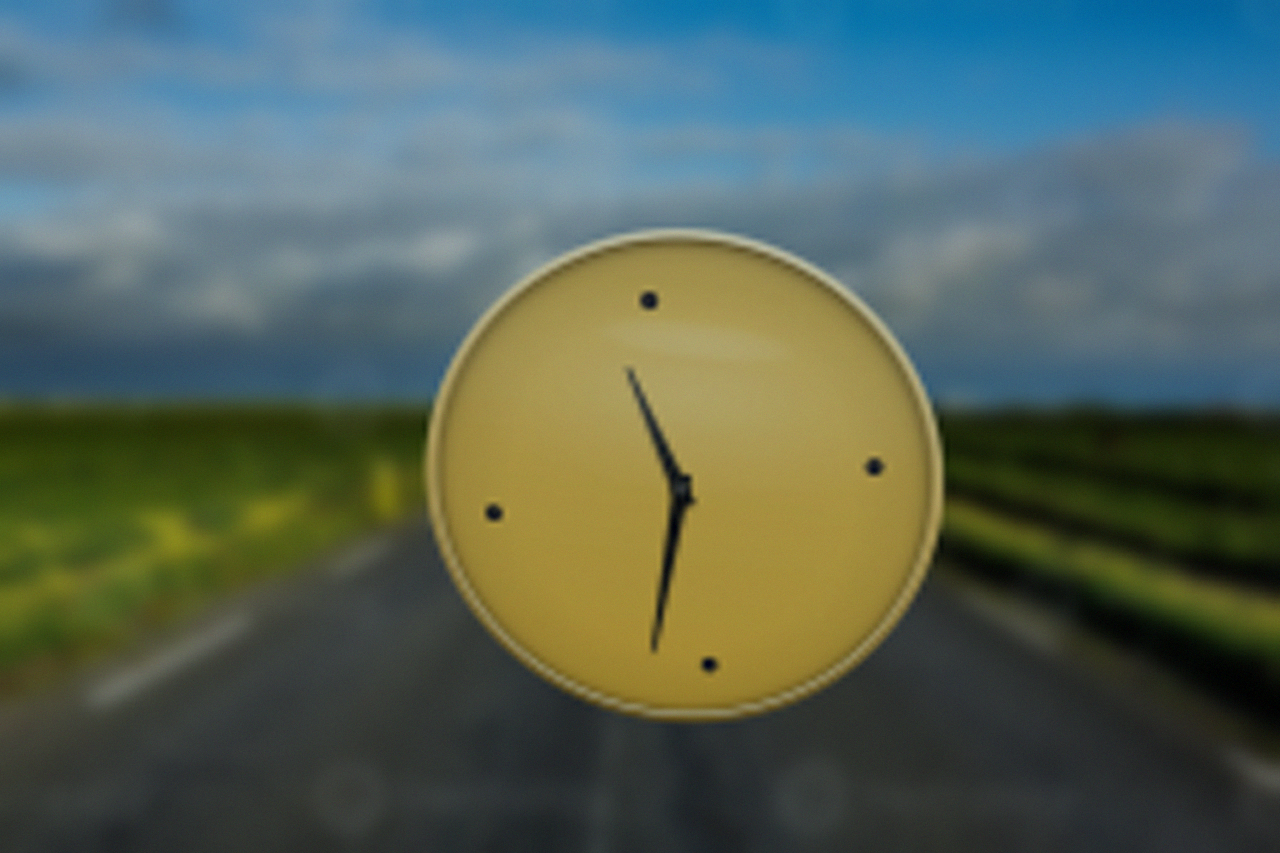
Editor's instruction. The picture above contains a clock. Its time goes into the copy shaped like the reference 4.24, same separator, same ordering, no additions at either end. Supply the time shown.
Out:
11.33
